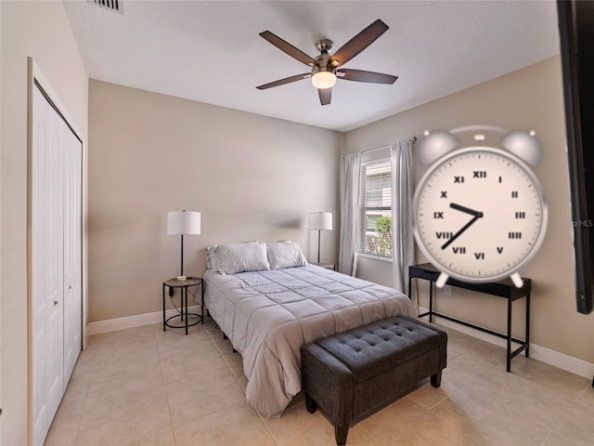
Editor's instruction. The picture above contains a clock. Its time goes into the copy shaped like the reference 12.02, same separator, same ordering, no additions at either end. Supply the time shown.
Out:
9.38
